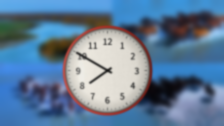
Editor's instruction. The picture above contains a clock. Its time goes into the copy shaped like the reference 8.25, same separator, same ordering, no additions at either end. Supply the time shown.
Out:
7.50
